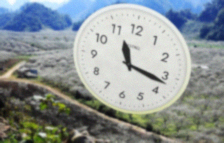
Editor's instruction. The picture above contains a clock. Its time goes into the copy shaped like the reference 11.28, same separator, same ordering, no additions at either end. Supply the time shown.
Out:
11.17
